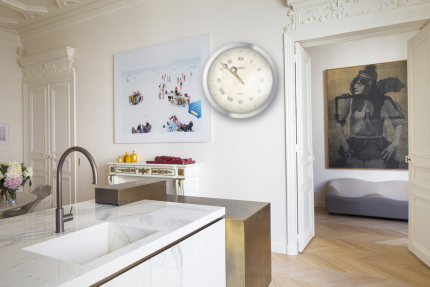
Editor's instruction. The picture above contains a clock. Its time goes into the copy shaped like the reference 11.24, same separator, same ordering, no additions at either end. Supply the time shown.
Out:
10.52
